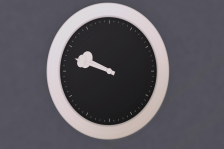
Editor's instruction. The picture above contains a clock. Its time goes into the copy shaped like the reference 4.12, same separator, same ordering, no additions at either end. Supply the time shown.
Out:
9.48
